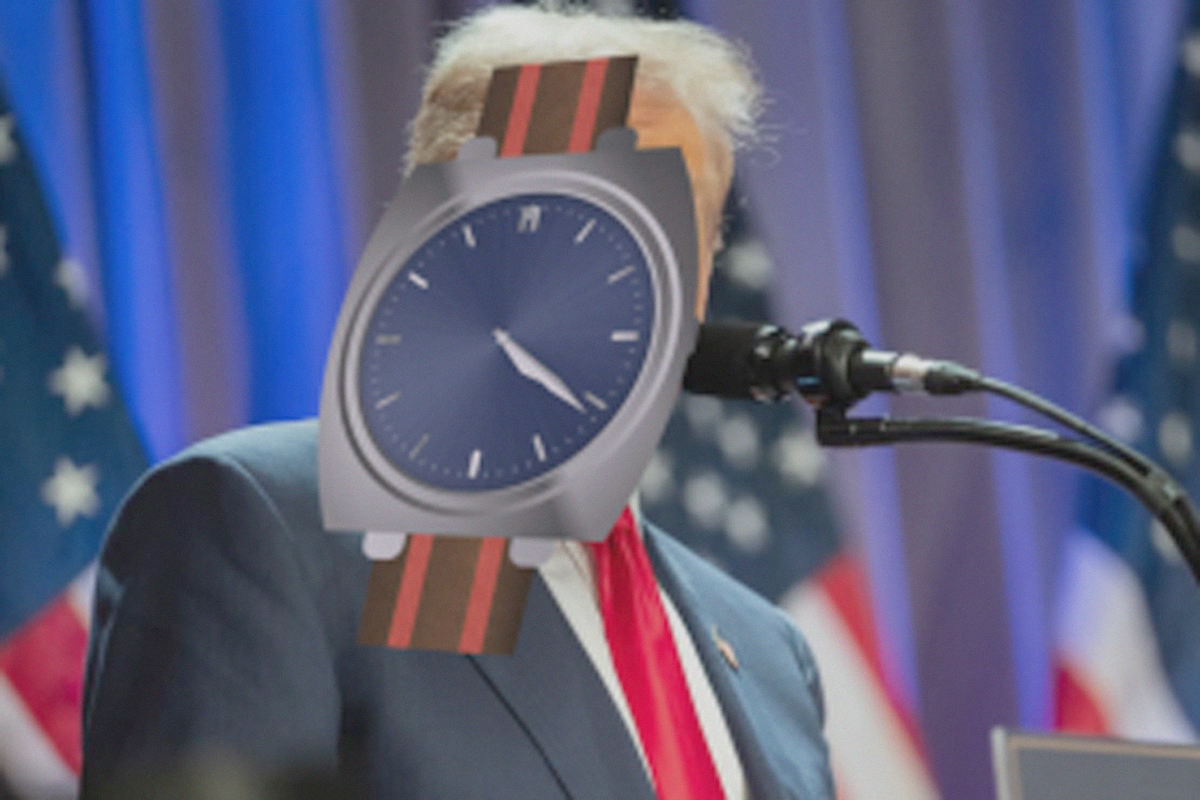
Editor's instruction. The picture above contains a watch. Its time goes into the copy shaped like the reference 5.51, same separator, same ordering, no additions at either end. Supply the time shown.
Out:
4.21
